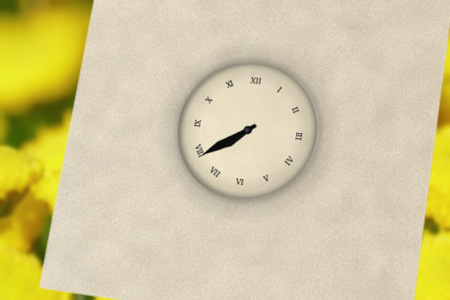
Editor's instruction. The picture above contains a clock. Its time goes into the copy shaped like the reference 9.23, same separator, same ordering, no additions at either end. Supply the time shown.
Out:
7.39
